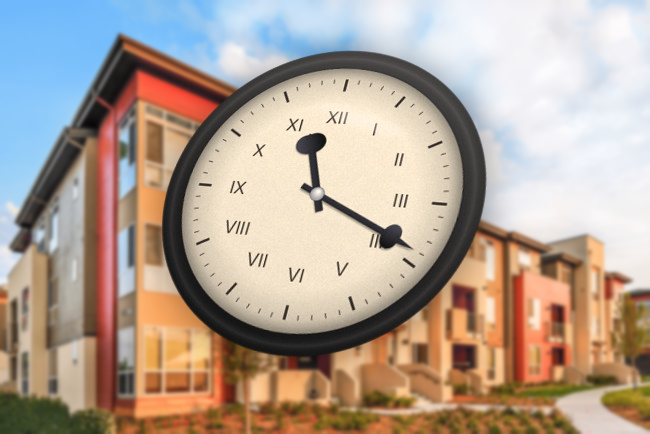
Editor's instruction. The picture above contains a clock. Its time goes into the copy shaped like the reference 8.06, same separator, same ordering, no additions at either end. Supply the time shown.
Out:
11.19
